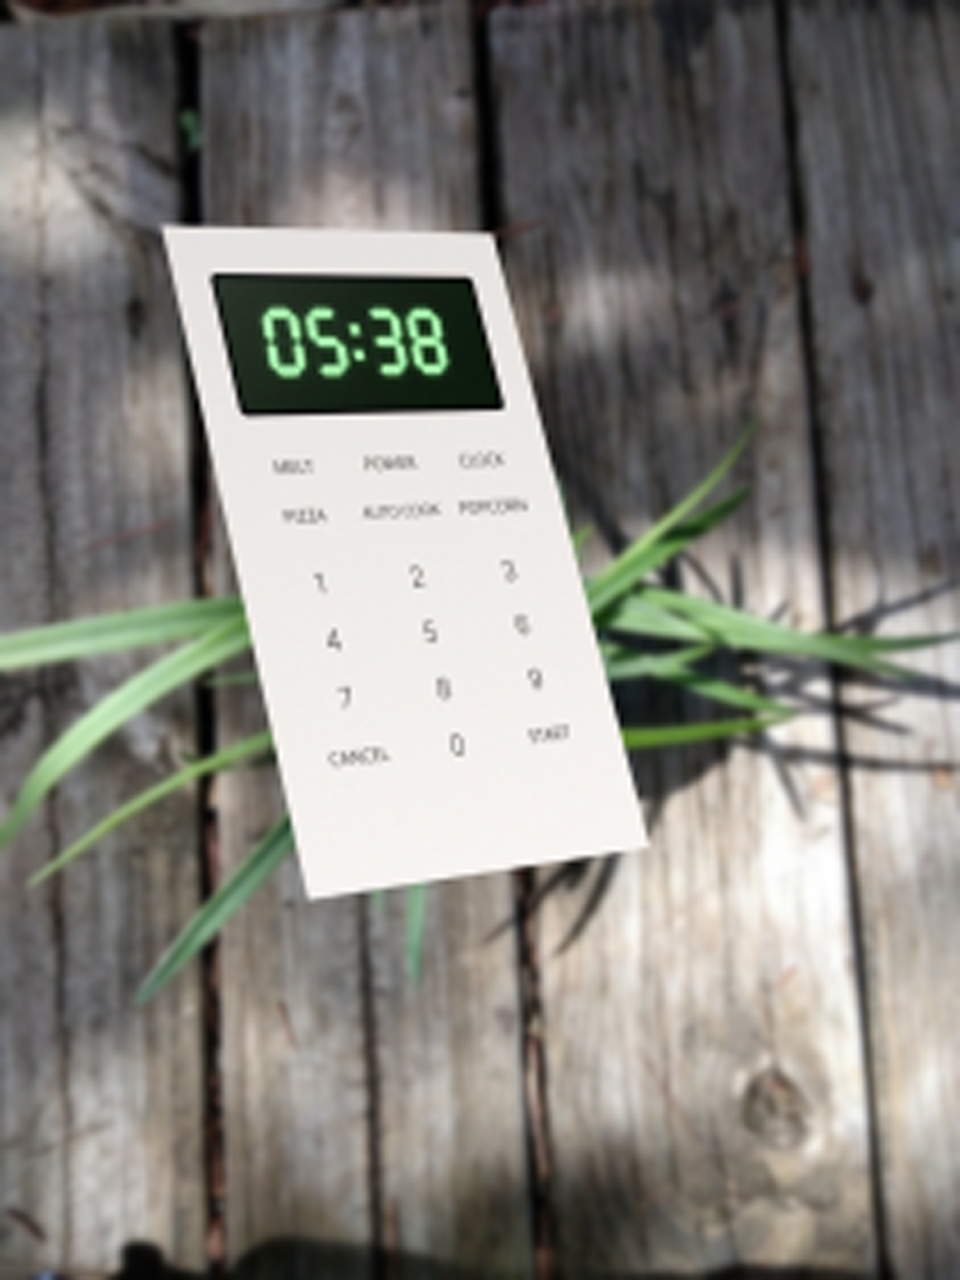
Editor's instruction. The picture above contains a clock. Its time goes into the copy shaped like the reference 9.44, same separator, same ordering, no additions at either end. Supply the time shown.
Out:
5.38
